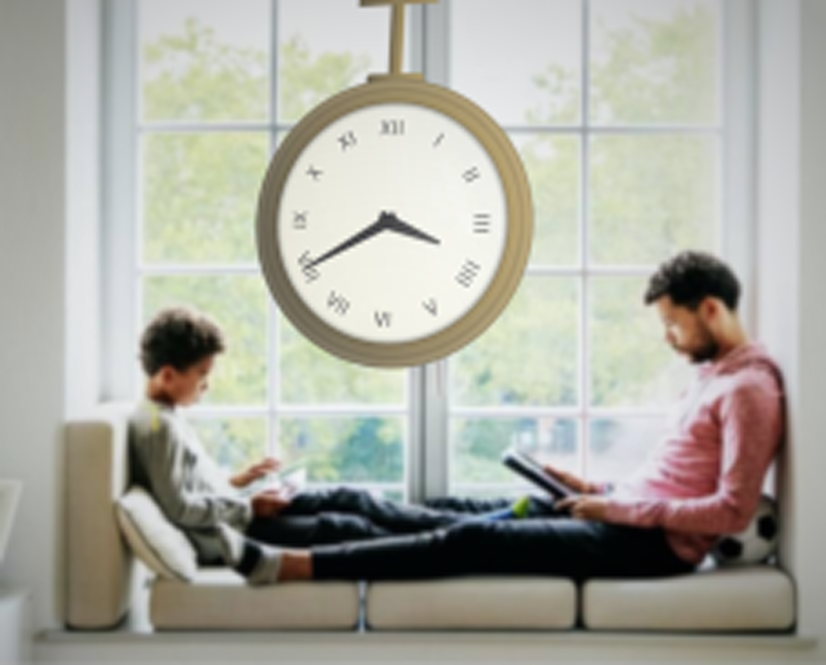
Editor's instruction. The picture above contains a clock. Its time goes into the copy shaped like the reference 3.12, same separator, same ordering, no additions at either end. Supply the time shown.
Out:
3.40
